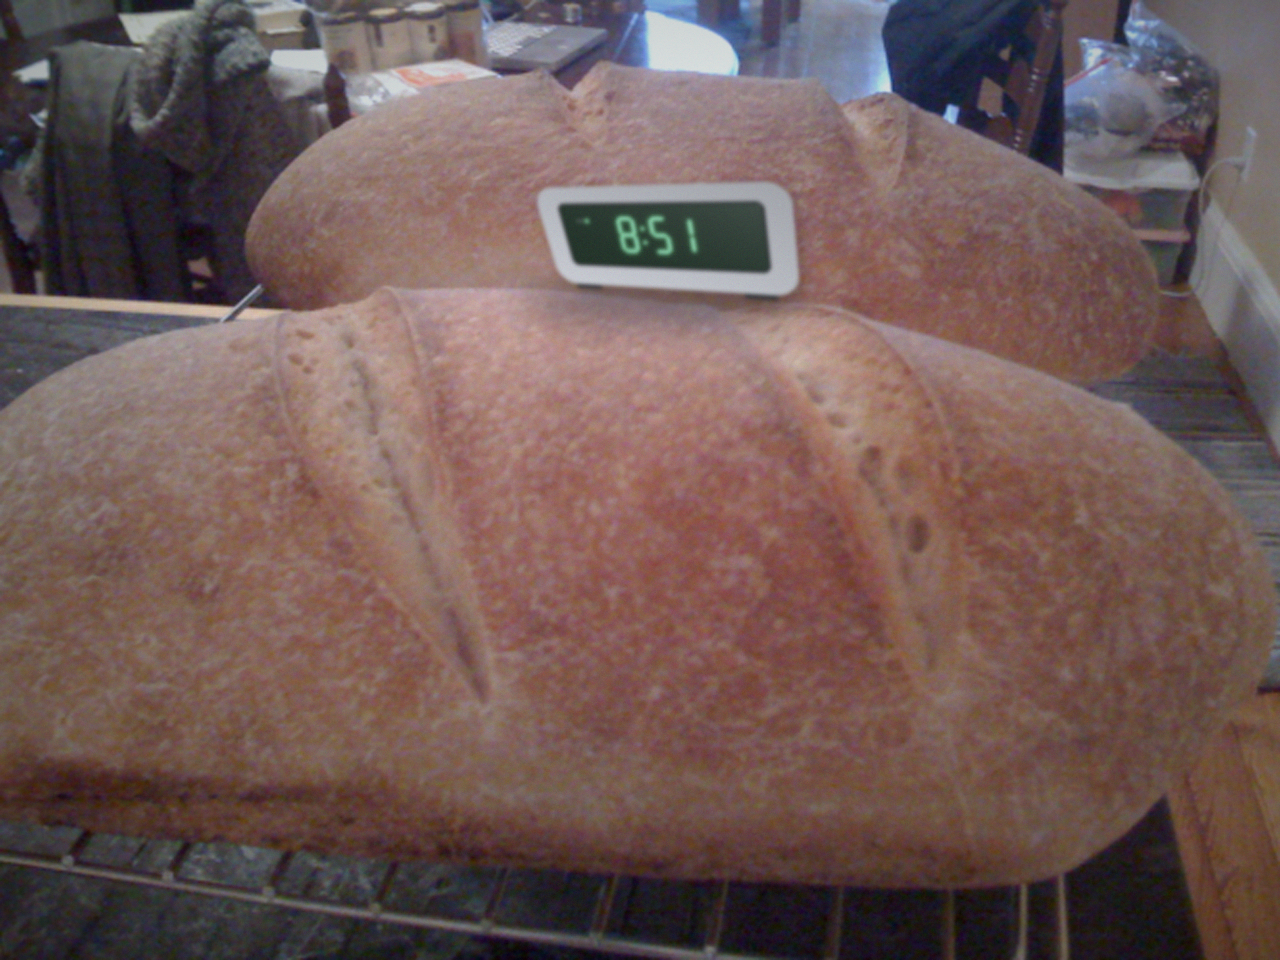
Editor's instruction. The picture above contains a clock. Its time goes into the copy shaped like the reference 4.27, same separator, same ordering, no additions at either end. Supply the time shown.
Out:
8.51
